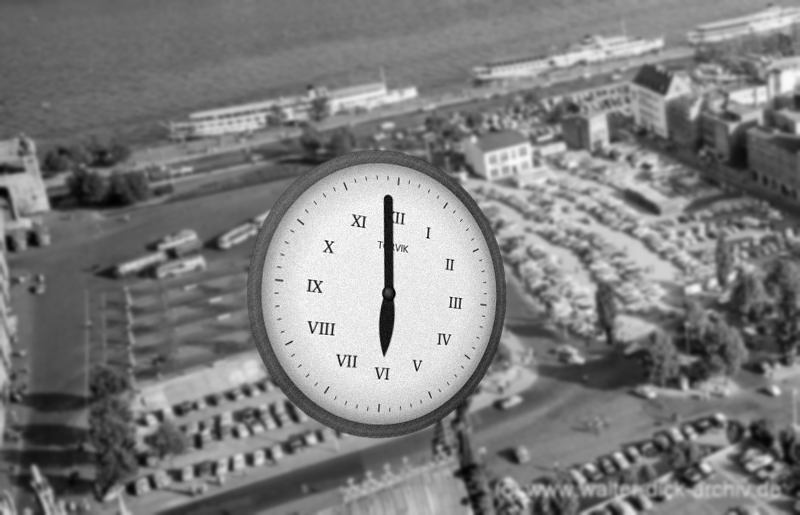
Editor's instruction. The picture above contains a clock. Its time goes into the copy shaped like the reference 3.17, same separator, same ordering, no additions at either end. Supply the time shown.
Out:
5.59
